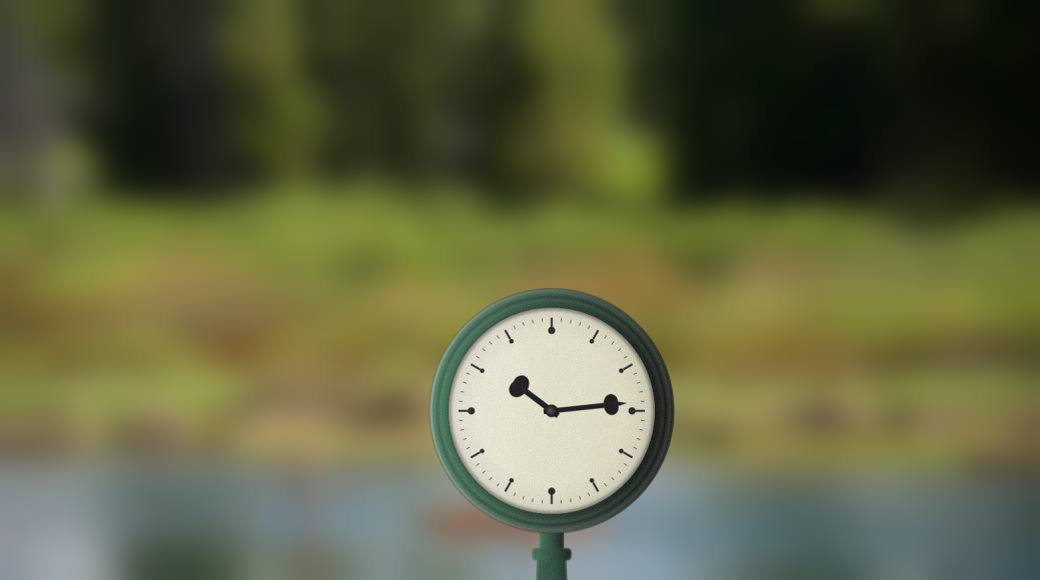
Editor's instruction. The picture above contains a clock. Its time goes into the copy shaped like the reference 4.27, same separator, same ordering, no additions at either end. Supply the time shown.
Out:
10.14
